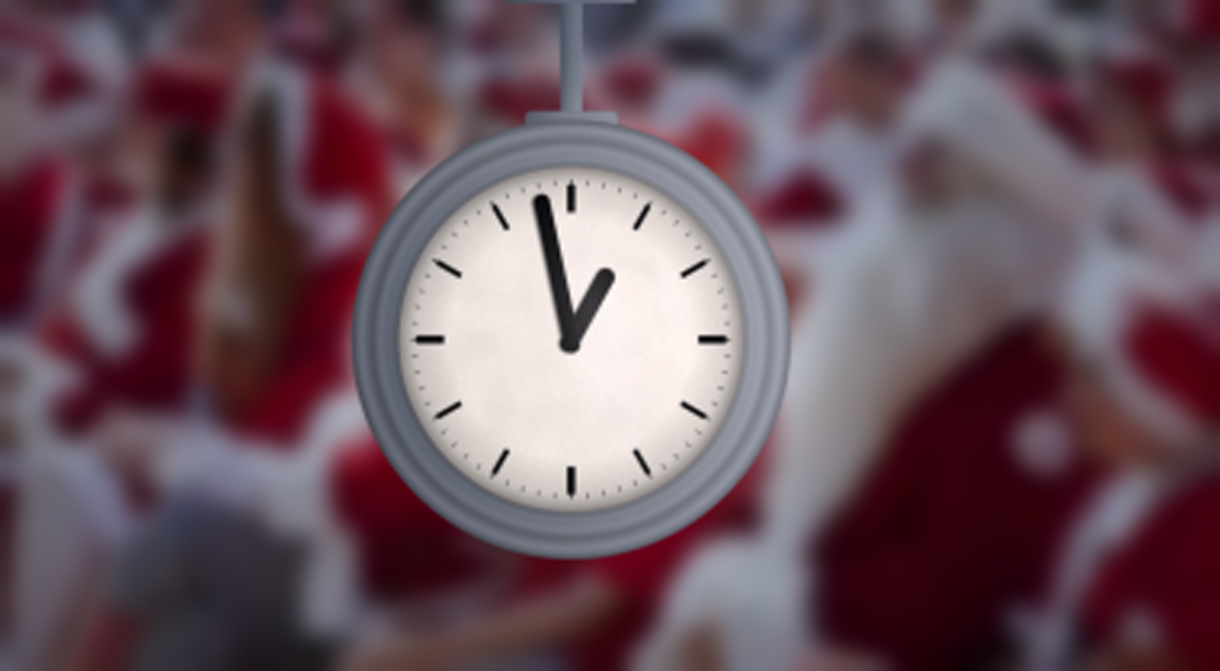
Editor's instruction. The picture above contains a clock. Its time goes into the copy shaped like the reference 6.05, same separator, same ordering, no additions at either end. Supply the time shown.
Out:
12.58
